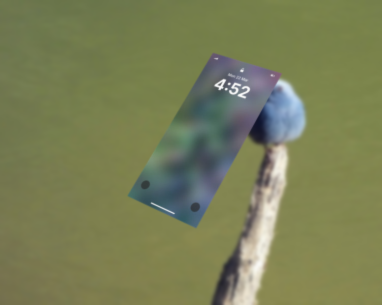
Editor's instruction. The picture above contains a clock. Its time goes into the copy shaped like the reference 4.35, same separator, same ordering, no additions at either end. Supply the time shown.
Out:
4.52
